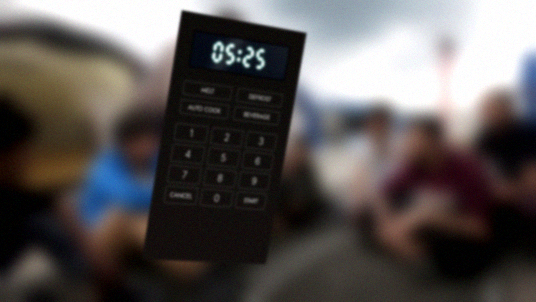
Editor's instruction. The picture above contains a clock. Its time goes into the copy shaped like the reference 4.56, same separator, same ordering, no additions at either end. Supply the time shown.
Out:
5.25
